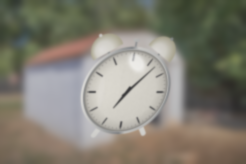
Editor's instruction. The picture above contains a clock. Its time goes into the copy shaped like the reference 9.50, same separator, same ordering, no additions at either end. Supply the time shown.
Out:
7.07
